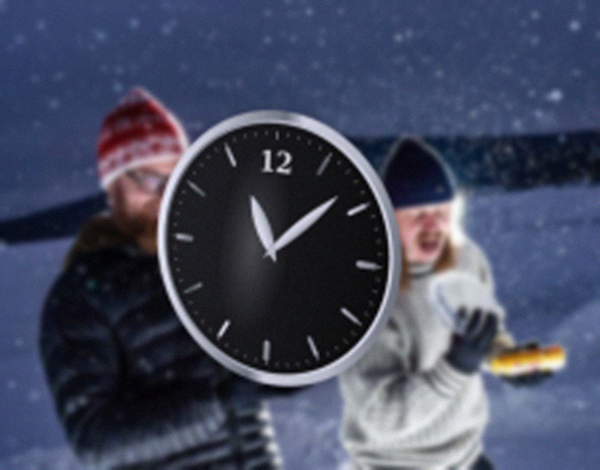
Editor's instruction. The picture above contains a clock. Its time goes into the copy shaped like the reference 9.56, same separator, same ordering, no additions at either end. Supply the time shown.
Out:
11.08
